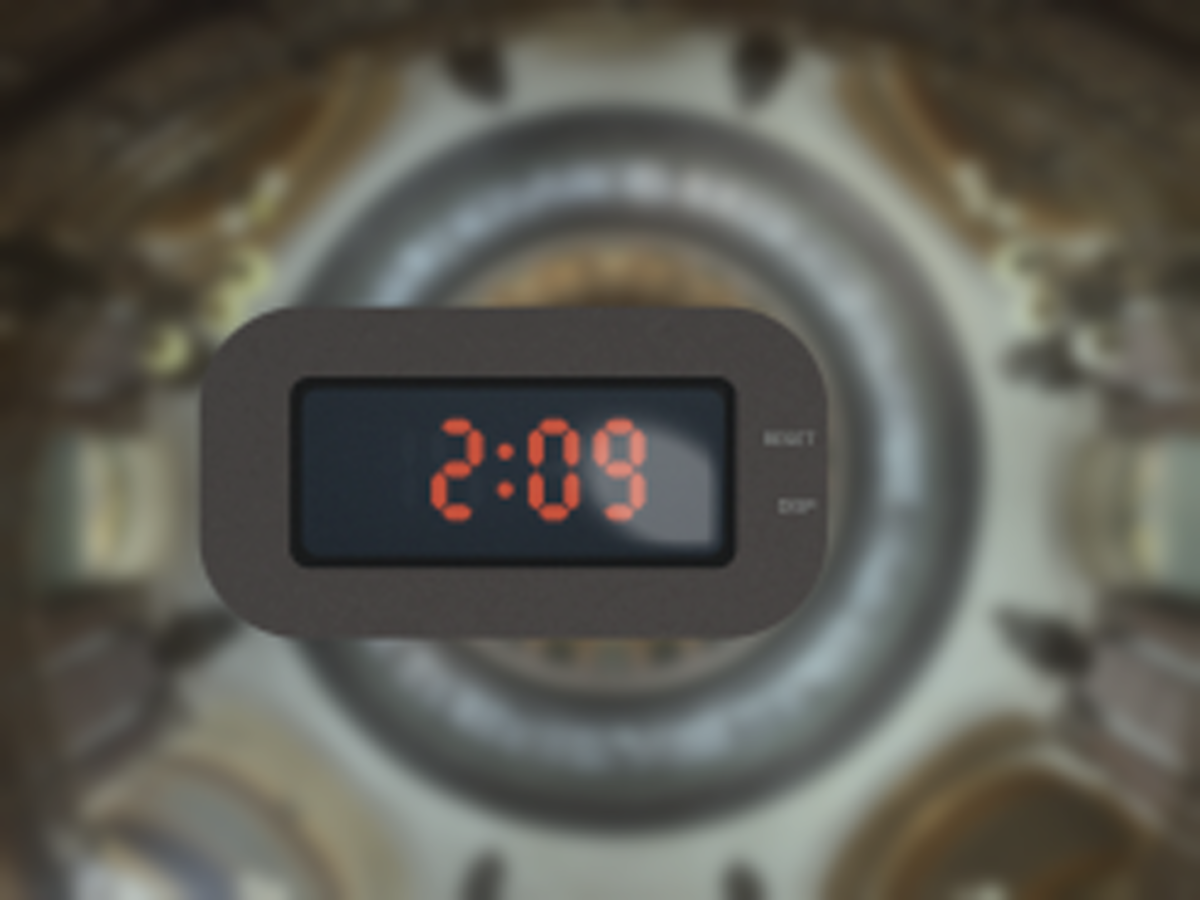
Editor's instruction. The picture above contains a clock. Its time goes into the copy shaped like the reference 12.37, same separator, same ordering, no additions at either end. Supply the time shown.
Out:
2.09
